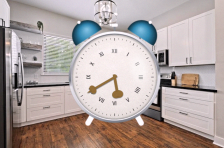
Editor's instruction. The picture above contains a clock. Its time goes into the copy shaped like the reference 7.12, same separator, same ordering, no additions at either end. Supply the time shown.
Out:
5.40
